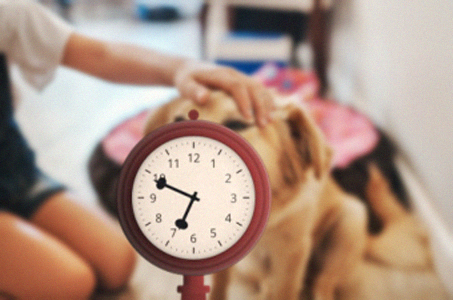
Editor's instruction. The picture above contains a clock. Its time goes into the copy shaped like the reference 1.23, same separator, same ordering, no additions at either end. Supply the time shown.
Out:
6.49
